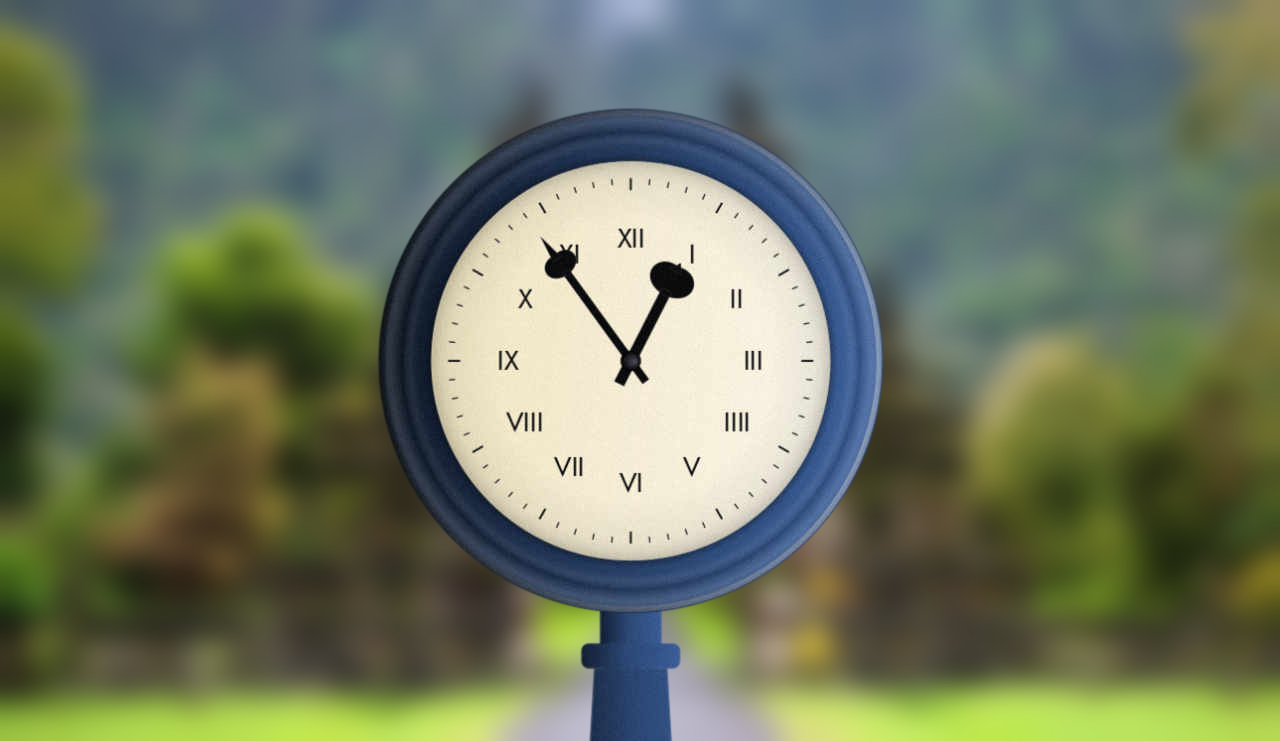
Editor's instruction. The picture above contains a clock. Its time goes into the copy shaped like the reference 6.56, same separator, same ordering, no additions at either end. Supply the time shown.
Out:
12.54
